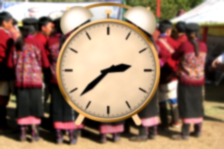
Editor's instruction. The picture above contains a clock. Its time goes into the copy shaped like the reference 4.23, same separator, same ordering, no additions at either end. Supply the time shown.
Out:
2.38
